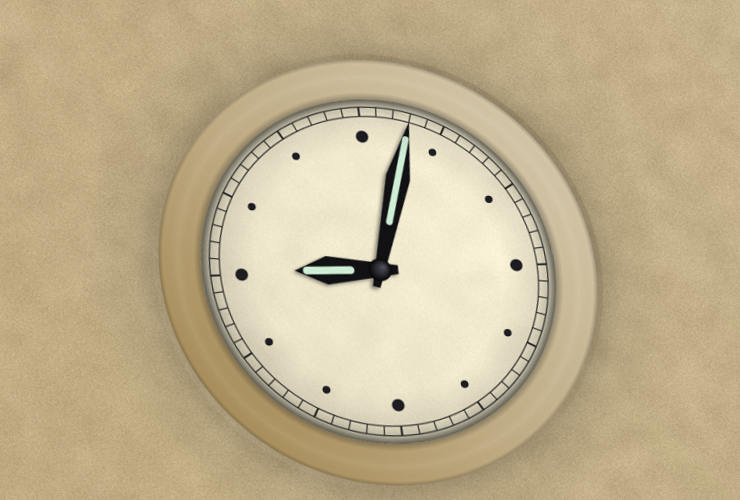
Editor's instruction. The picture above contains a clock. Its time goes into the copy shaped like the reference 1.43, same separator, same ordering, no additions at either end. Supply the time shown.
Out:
9.03
